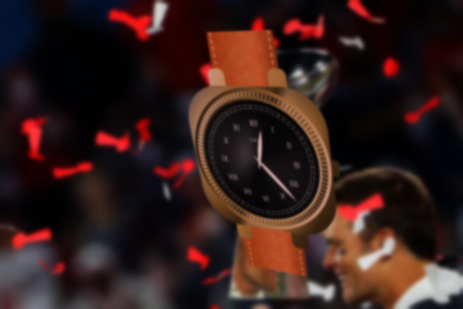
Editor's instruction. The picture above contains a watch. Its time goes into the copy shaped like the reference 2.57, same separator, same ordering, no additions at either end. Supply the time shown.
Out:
12.23
